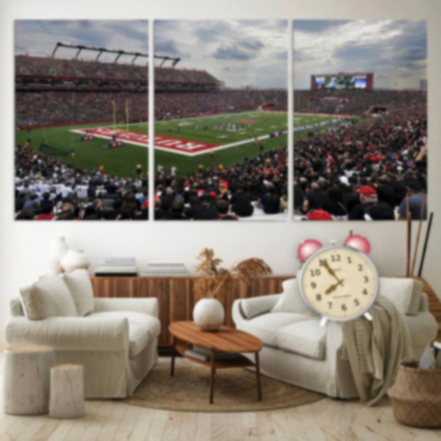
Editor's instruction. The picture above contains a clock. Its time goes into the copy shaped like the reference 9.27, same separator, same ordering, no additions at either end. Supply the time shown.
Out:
7.55
